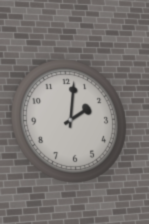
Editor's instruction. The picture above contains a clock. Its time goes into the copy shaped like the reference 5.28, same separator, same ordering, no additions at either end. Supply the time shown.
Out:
2.02
